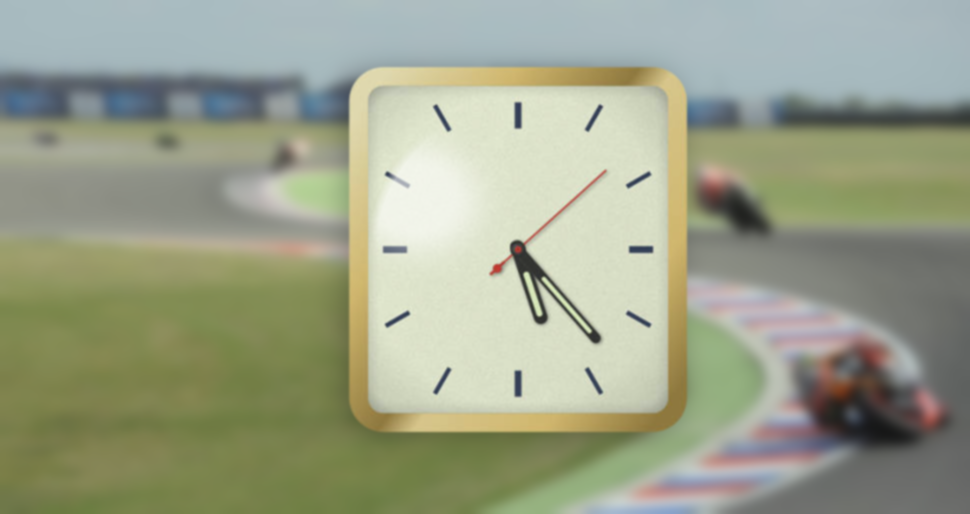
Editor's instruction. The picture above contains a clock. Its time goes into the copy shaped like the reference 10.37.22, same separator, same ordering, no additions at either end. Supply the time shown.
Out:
5.23.08
